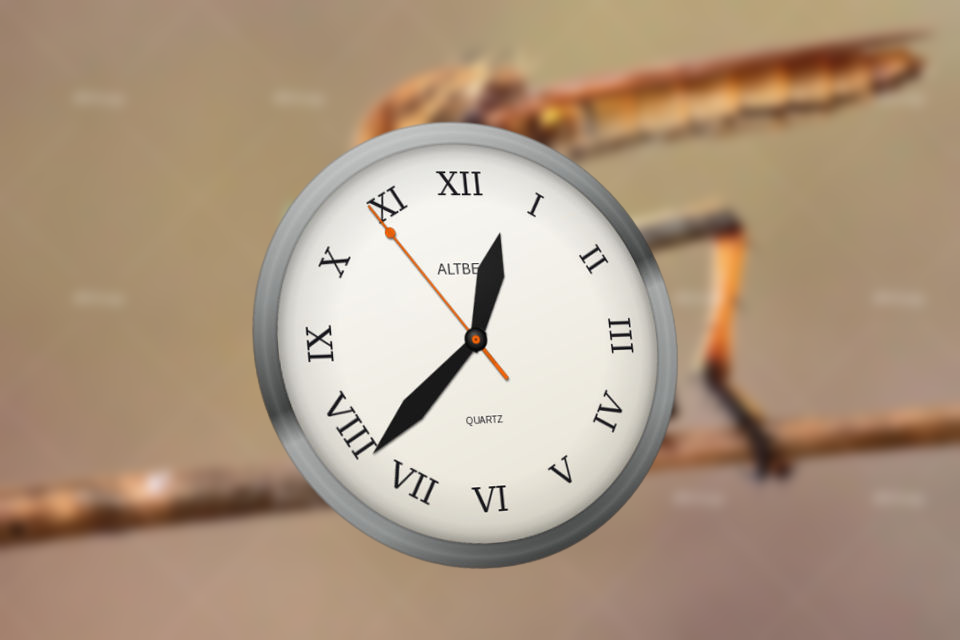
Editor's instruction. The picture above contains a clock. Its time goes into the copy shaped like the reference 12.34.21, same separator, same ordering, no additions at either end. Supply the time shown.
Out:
12.37.54
